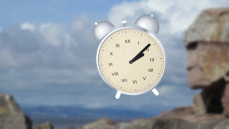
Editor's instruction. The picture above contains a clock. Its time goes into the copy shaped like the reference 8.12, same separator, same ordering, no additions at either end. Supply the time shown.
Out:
2.09
